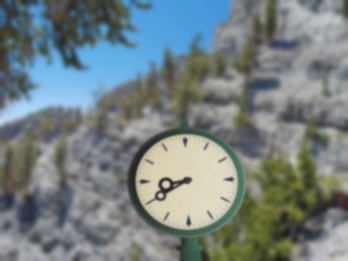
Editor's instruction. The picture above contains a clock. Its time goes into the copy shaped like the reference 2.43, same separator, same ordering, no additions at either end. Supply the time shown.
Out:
8.40
